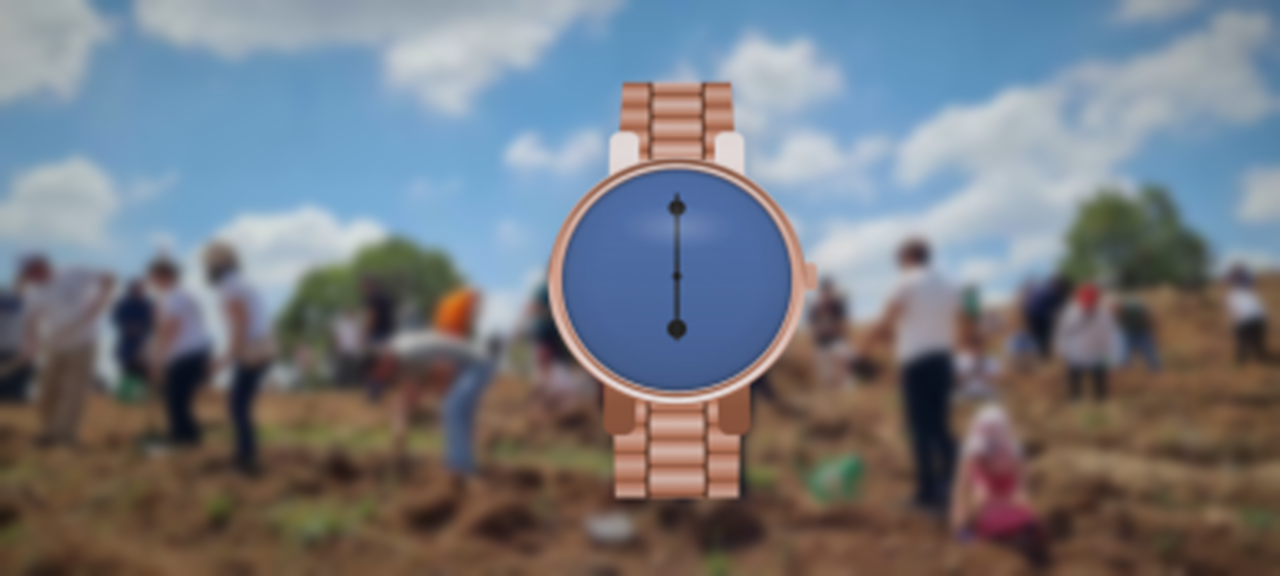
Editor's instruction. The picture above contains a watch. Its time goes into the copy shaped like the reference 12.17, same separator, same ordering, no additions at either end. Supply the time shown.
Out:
6.00
